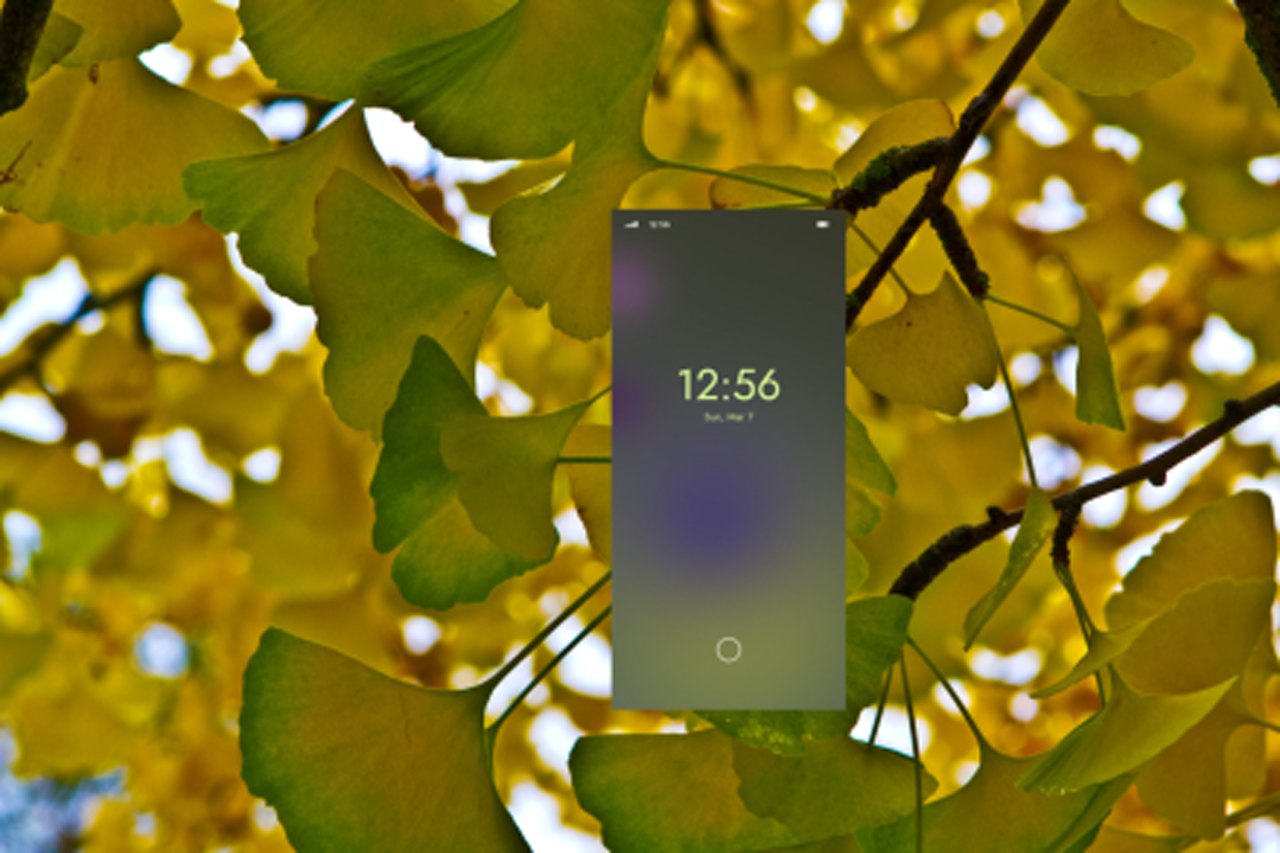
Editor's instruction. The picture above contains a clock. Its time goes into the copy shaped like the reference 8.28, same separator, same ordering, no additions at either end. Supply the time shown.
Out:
12.56
